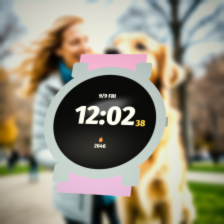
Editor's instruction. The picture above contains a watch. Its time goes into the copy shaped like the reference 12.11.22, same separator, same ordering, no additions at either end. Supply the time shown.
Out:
12.02.38
